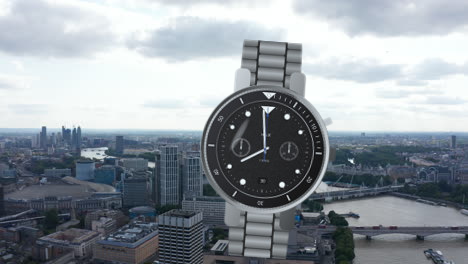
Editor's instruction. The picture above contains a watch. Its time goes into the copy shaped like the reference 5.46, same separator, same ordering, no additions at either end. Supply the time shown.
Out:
7.59
